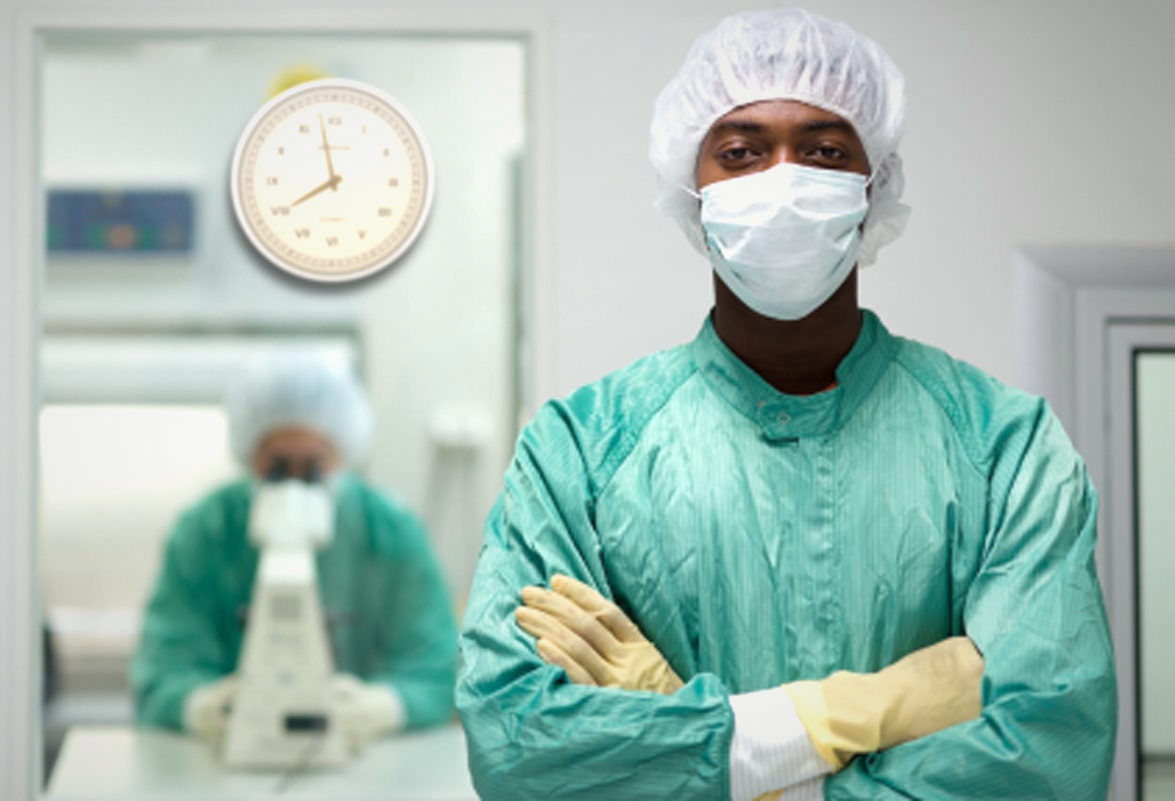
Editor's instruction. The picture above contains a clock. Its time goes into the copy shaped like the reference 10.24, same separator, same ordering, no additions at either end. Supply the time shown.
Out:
7.58
